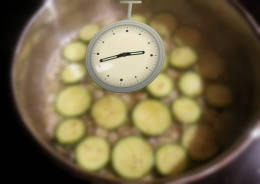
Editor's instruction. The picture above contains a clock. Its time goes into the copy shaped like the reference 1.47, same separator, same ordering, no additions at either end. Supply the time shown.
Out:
2.42
